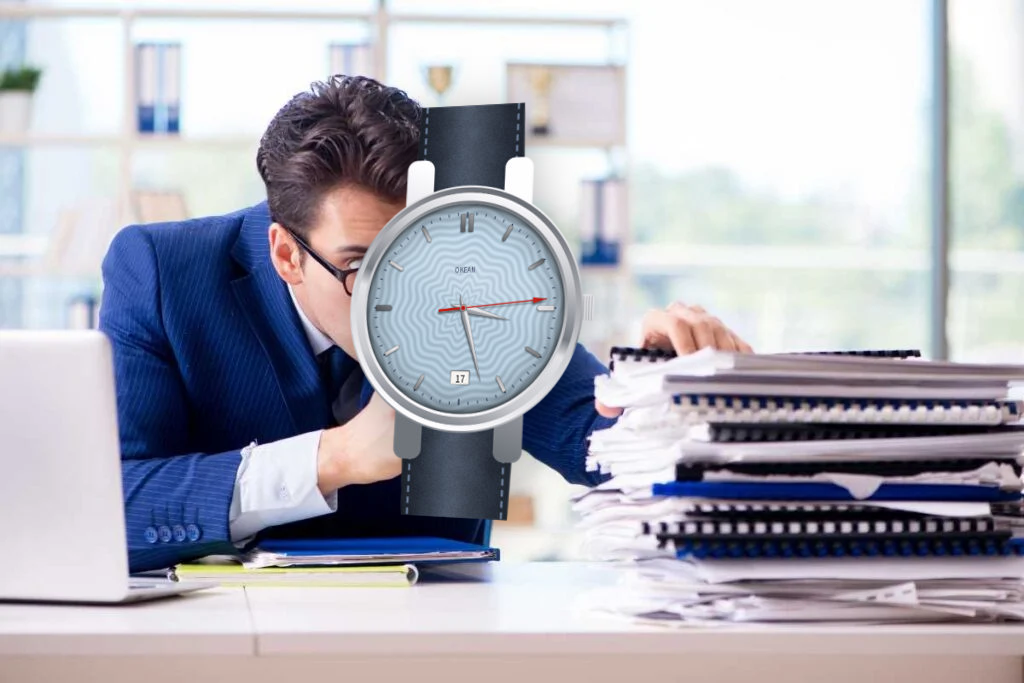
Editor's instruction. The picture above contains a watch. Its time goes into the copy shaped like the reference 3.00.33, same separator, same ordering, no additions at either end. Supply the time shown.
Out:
3.27.14
